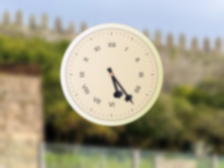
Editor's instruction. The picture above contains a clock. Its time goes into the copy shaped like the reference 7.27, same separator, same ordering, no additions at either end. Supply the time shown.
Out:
5.24
